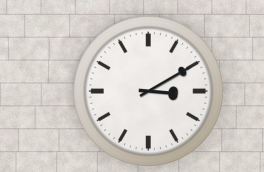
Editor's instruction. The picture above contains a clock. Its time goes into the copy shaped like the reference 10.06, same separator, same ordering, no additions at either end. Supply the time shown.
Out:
3.10
